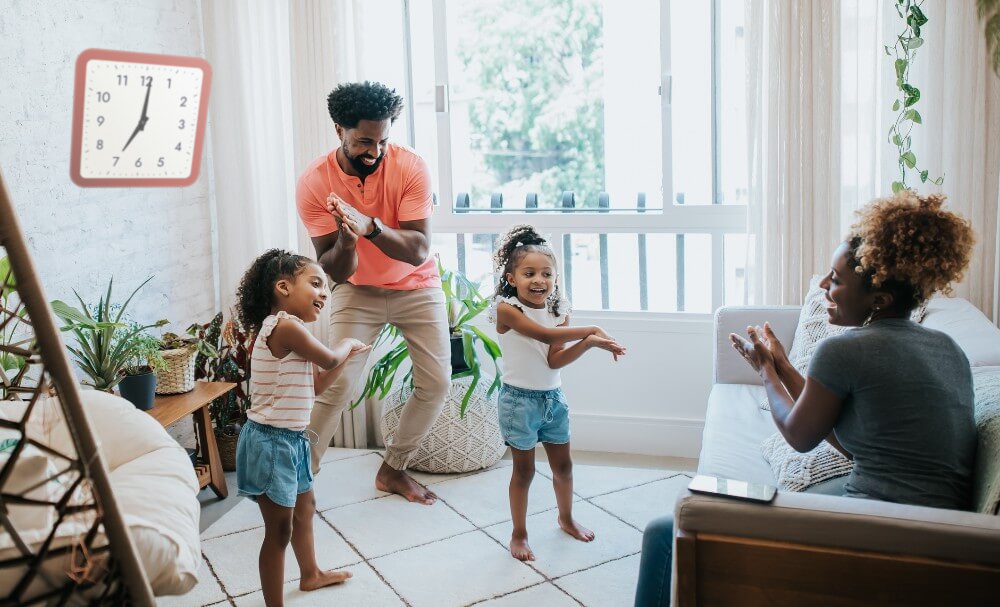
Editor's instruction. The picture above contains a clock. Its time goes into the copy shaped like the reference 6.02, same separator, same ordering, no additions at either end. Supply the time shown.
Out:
7.01
